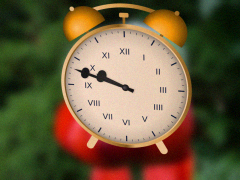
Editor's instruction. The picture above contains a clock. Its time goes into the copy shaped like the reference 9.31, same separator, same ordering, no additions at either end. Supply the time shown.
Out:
9.48
